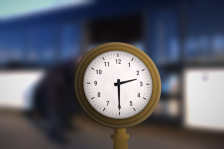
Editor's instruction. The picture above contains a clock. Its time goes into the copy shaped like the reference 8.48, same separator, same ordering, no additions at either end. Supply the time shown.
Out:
2.30
